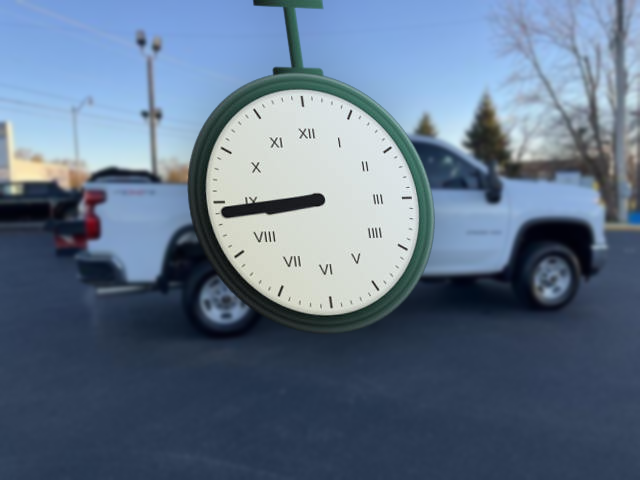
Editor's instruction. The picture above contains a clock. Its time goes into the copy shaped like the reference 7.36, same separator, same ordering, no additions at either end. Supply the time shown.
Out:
8.44
